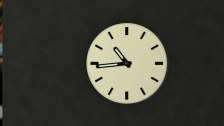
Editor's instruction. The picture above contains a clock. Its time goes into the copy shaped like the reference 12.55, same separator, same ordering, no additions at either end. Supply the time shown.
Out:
10.44
